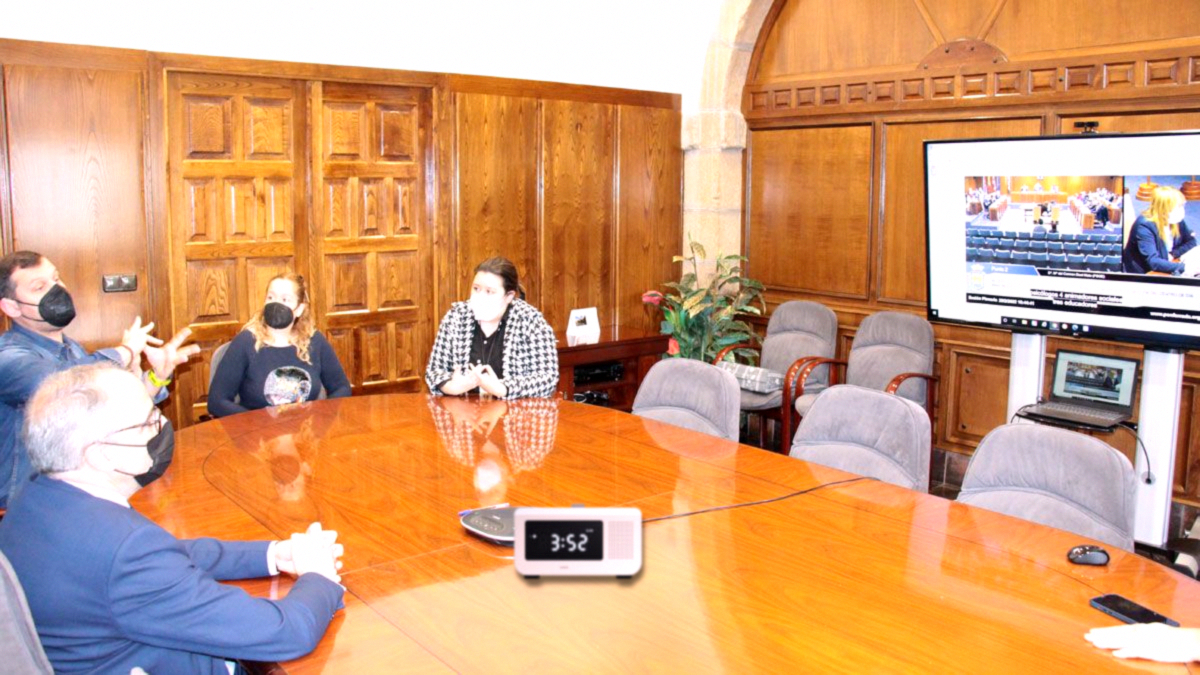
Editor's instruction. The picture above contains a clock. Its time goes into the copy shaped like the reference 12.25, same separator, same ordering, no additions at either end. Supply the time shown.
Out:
3.52
